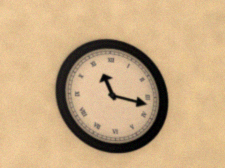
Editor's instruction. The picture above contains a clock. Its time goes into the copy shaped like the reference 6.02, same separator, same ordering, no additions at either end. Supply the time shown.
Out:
11.17
